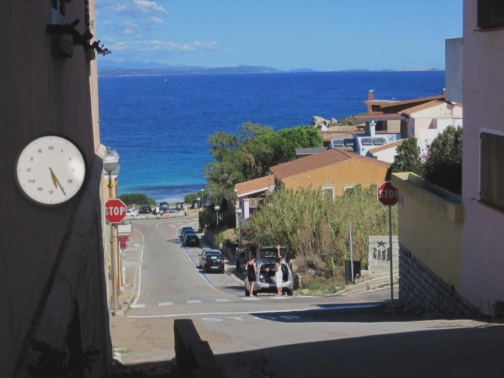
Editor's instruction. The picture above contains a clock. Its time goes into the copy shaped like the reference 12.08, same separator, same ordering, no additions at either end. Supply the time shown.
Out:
5.25
